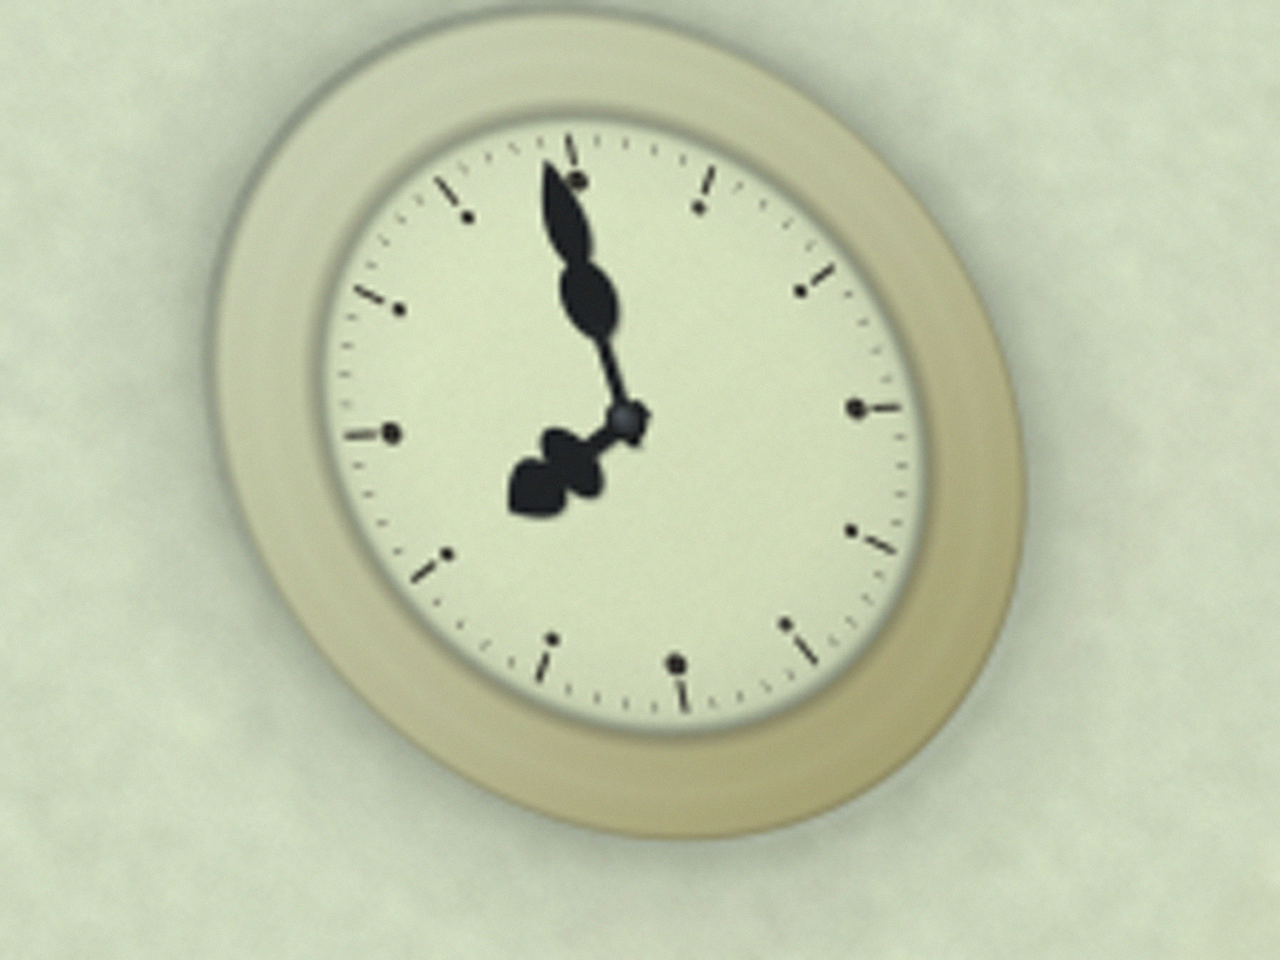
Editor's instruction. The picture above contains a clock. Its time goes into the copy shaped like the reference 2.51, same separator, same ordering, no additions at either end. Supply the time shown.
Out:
7.59
